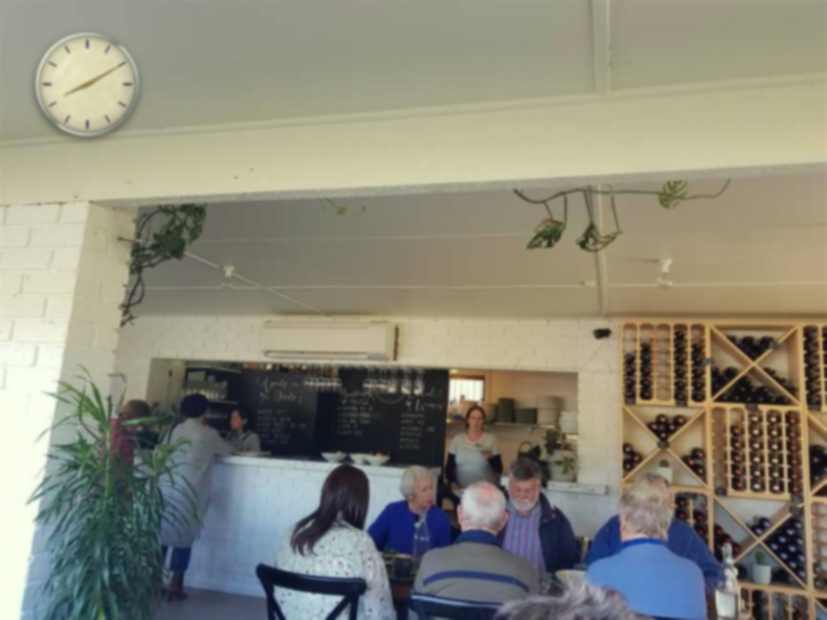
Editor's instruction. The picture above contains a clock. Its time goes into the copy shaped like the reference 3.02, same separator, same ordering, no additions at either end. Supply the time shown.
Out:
8.10
